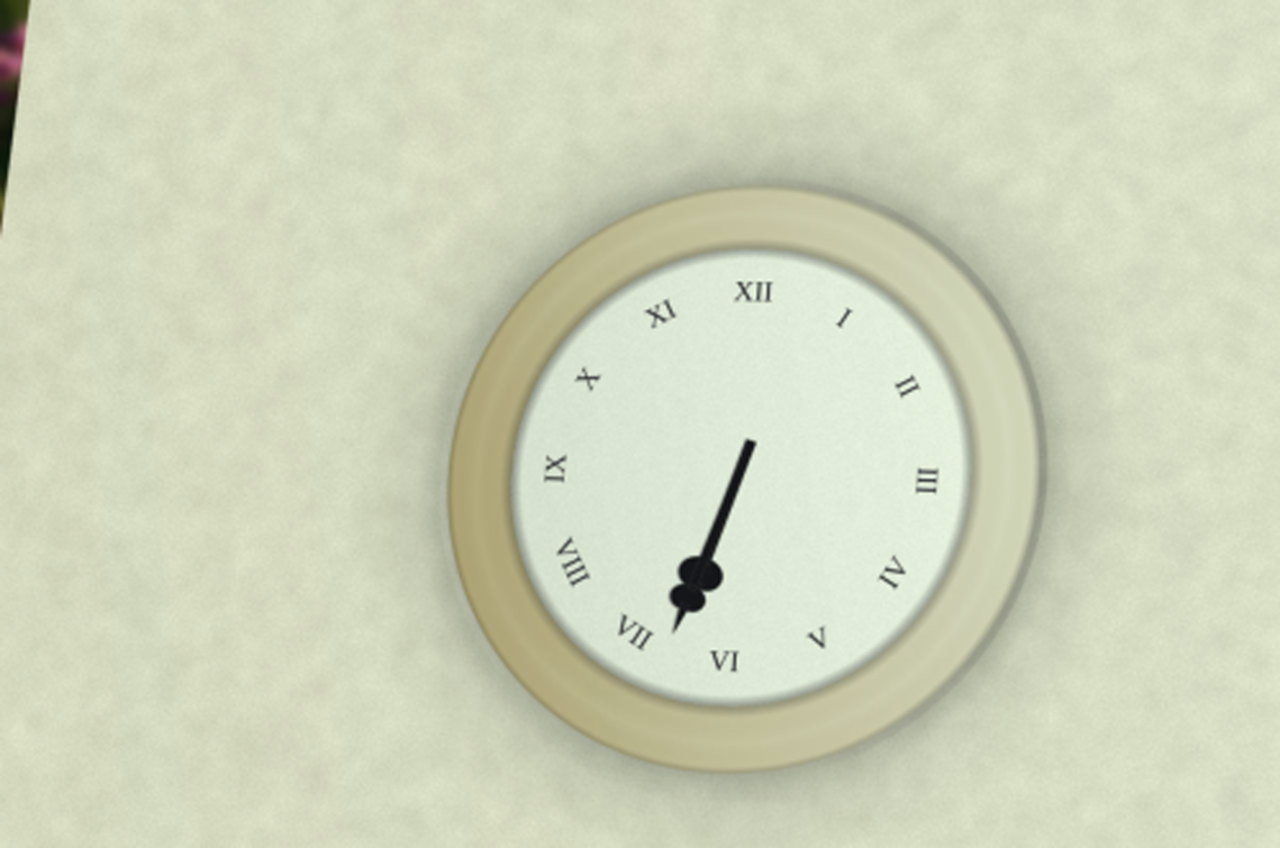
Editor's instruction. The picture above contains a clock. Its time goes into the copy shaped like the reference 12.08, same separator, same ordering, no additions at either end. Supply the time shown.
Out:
6.33
